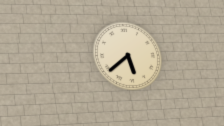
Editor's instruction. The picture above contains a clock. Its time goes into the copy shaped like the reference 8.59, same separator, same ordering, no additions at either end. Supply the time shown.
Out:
5.39
